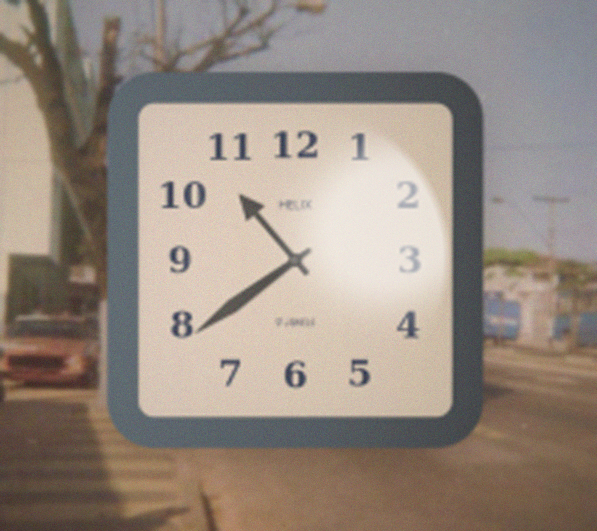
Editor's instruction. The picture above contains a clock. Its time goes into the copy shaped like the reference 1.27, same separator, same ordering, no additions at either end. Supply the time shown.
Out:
10.39
